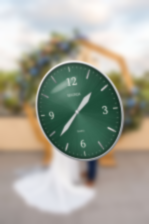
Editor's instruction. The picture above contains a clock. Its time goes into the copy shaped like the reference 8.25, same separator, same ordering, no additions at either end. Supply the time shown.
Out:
1.38
